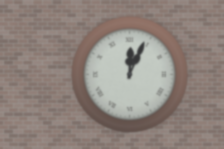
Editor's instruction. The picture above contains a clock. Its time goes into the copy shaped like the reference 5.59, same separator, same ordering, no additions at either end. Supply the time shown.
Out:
12.04
